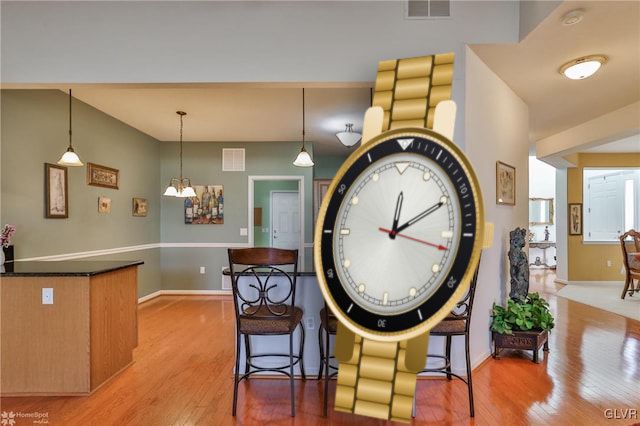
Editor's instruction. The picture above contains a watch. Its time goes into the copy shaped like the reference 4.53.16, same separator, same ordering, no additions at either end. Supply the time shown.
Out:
12.10.17
